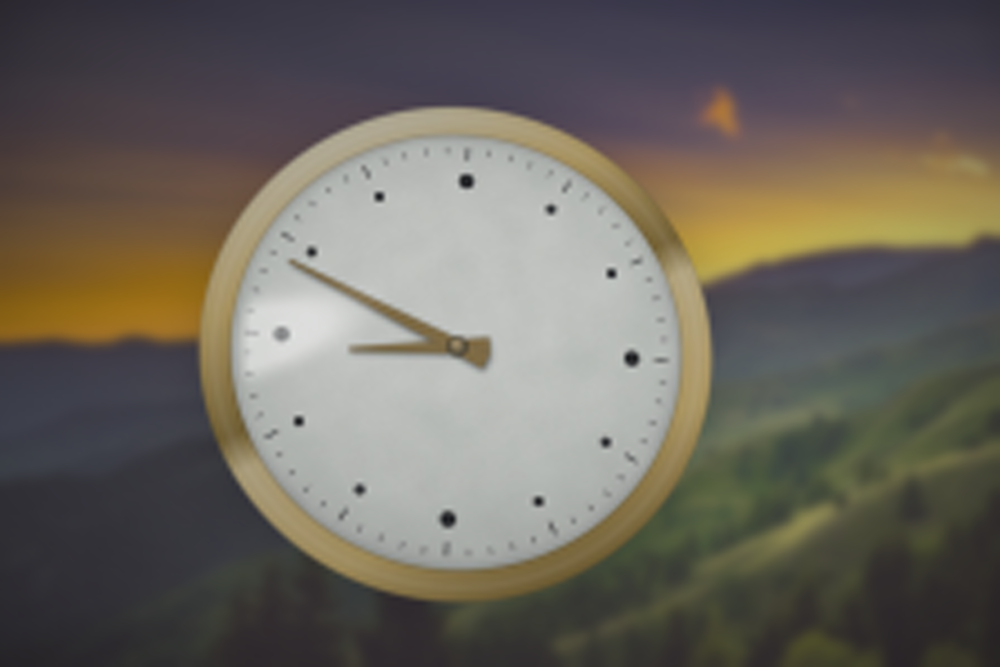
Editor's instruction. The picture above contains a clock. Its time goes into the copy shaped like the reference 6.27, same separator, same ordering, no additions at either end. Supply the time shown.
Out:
8.49
